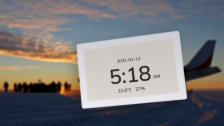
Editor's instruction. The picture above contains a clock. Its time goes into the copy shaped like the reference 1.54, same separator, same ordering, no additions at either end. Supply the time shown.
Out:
5.18
